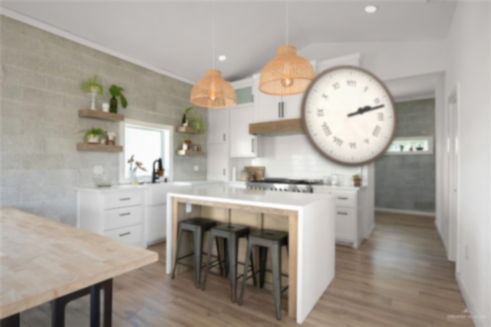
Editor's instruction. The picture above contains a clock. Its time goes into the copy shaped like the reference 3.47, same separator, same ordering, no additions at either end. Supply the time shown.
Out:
2.12
